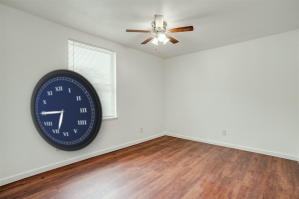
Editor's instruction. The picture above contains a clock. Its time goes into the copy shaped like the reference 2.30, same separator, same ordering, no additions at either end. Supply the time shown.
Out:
6.45
